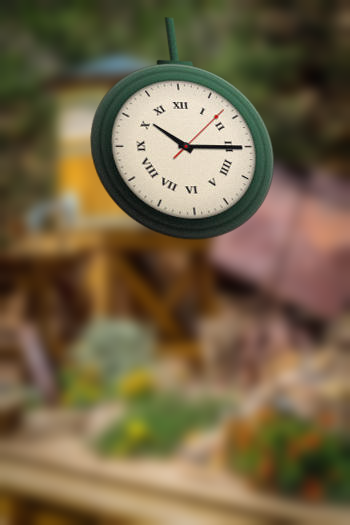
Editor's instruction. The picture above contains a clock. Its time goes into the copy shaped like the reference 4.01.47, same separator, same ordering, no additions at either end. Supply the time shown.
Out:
10.15.08
